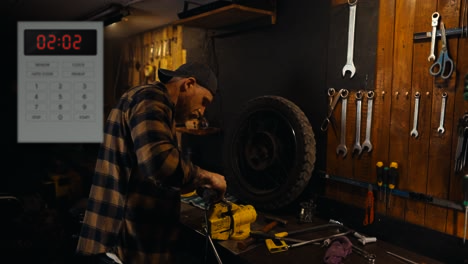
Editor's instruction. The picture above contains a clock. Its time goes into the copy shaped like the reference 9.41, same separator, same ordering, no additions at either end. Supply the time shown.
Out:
2.02
